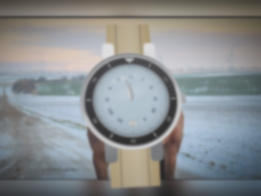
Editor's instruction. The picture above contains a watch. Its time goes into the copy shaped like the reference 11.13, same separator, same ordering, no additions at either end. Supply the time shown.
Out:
11.58
